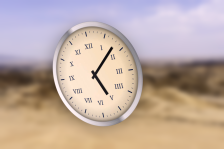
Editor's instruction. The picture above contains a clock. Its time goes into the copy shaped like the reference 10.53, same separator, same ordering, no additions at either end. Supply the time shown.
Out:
5.08
